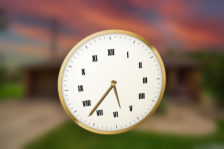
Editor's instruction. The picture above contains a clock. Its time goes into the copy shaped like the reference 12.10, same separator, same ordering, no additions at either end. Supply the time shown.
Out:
5.37
